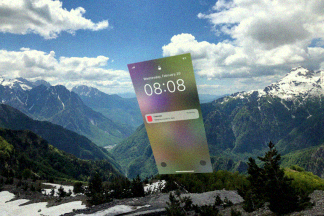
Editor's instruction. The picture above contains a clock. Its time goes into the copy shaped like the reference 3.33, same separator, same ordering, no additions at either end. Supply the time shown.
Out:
8.08
